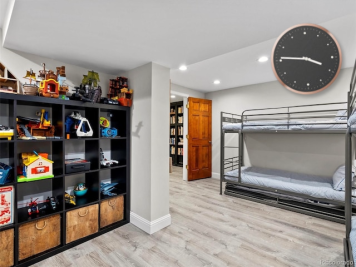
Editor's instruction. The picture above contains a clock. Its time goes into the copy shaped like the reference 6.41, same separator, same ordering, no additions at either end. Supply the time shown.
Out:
3.46
